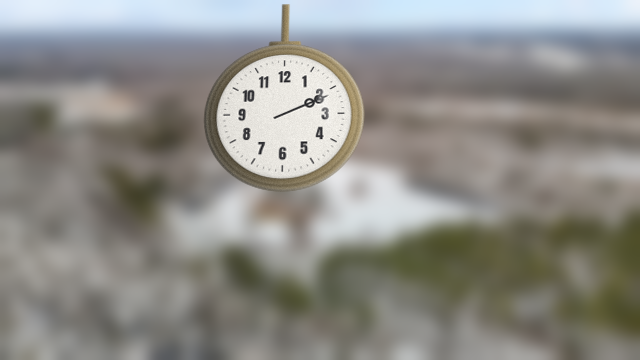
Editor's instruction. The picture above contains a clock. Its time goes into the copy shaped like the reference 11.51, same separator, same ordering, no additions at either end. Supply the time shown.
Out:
2.11
